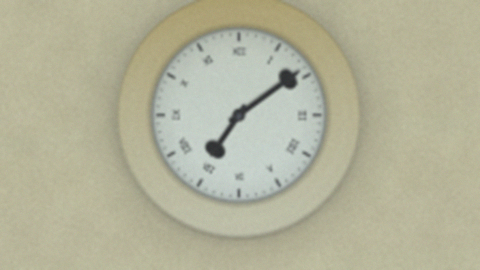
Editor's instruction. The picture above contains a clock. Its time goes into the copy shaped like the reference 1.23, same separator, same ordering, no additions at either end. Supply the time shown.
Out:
7.09
